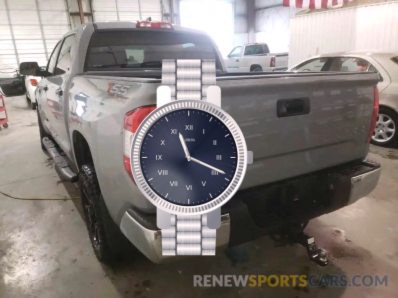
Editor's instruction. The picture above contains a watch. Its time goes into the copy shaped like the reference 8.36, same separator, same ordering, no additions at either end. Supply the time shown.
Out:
11.19
